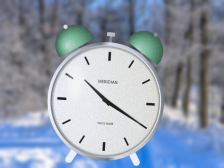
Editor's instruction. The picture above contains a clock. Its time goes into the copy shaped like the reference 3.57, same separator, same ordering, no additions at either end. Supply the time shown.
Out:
10.20
